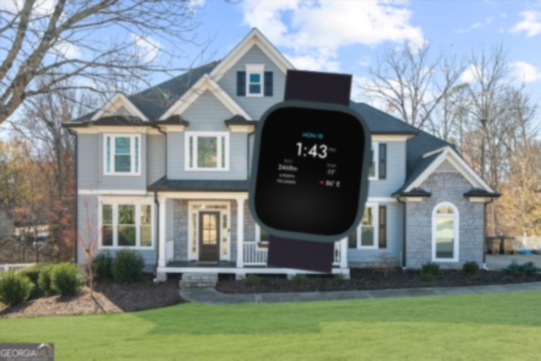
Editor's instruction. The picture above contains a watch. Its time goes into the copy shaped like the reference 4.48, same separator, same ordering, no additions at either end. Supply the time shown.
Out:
1.43
